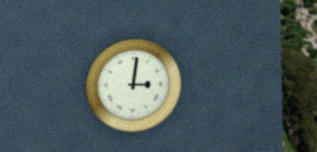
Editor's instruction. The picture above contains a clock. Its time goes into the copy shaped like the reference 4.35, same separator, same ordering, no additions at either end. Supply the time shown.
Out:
3.01
